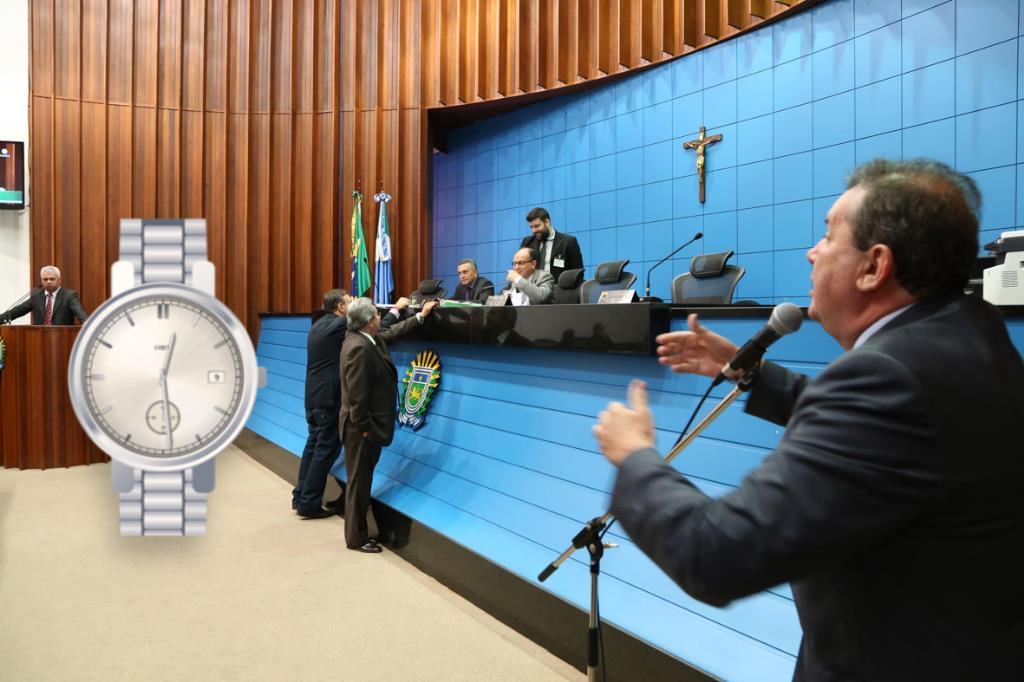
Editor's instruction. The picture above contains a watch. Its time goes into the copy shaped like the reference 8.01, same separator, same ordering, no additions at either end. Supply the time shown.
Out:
12.29
